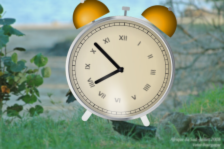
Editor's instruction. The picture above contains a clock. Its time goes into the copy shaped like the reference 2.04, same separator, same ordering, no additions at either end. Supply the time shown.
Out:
7.52
